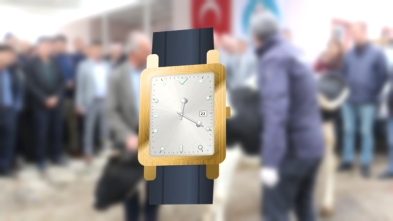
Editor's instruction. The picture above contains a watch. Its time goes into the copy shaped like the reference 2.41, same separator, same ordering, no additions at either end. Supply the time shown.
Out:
12.20
